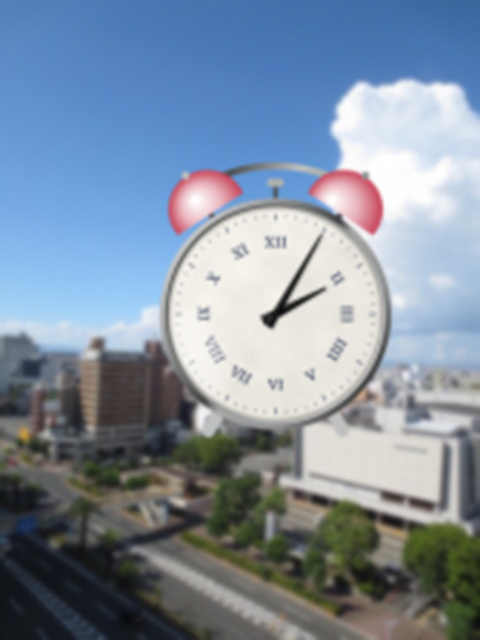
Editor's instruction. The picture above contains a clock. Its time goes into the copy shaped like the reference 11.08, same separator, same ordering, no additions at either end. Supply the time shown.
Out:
2.05
